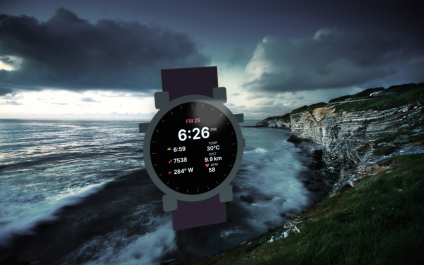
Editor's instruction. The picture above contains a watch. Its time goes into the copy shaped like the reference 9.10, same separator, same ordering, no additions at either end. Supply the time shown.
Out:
6.26
